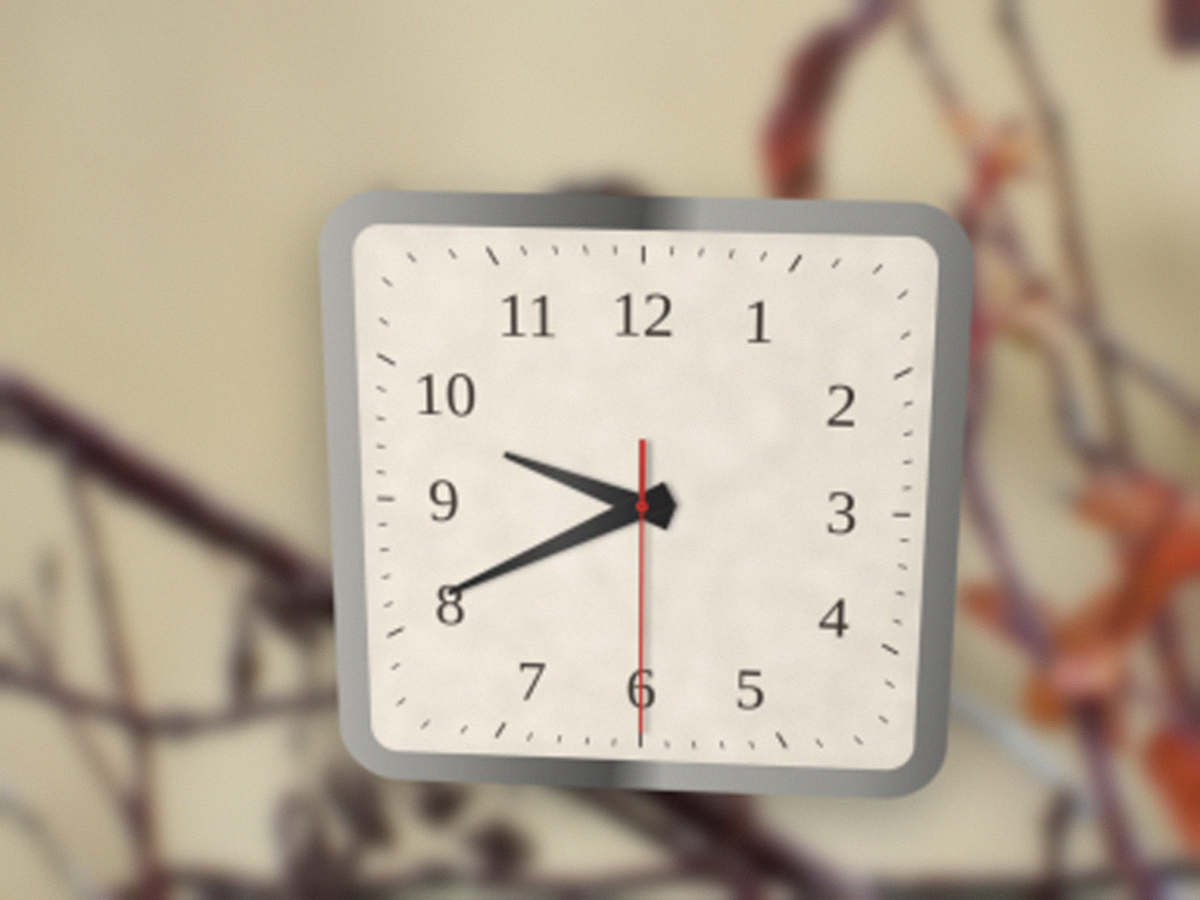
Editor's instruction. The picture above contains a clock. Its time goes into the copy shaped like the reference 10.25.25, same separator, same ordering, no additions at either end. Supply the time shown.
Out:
9.40.30
